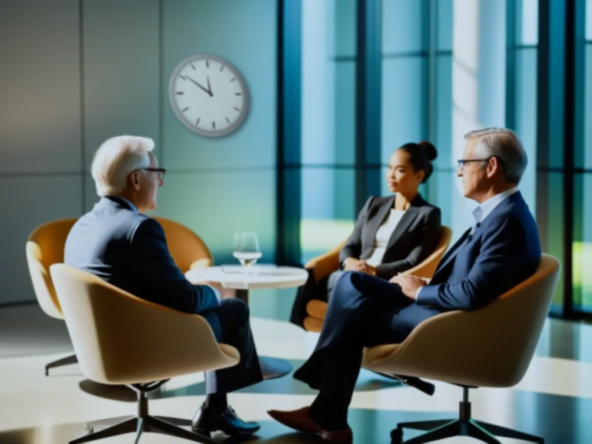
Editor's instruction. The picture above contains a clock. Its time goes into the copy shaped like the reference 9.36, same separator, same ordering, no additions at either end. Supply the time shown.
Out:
11.51
